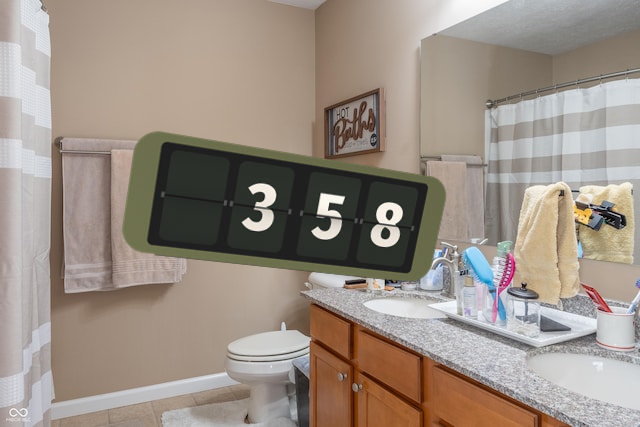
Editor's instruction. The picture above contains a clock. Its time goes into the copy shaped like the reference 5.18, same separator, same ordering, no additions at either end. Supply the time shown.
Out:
3.58
